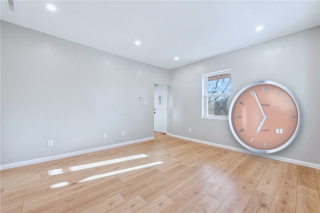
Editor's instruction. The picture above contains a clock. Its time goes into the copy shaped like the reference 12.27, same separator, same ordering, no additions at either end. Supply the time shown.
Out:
6.56
